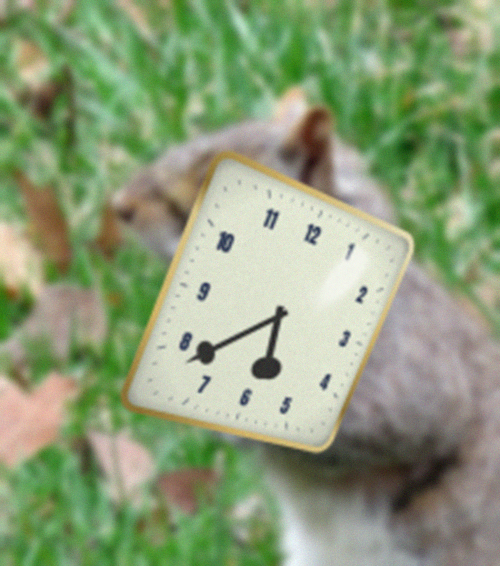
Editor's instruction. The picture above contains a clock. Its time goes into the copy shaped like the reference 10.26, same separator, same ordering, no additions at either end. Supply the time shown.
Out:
5.38
